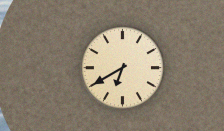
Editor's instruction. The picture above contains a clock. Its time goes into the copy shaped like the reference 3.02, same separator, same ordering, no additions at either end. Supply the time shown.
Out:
6.40
